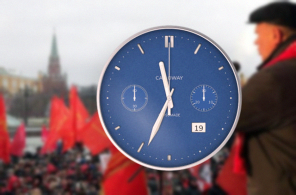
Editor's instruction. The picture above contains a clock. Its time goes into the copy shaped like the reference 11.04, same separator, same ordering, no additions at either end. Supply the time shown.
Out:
11.34
